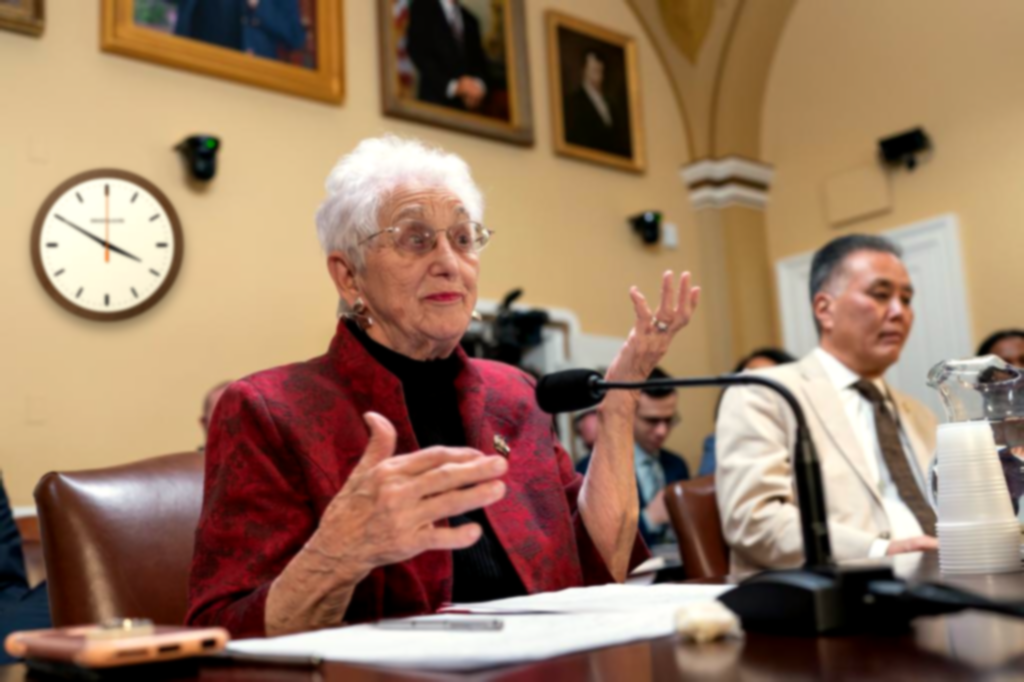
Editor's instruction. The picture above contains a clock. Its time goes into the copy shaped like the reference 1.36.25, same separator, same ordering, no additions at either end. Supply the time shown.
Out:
3.50.00
